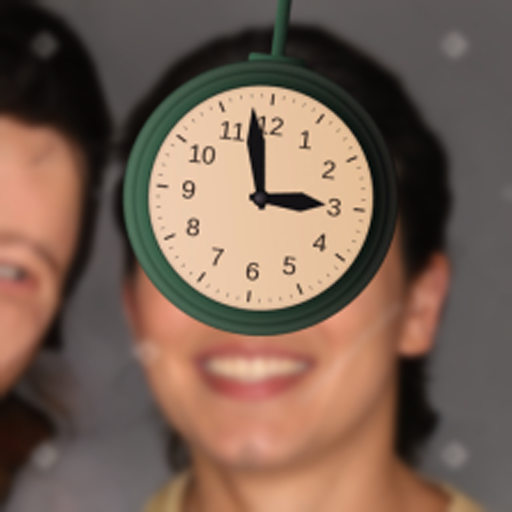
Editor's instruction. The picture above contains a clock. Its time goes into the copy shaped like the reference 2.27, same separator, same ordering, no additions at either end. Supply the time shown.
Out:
2.58
